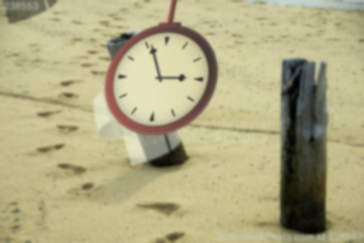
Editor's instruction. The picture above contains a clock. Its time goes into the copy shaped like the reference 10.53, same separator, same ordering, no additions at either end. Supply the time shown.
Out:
2.56
